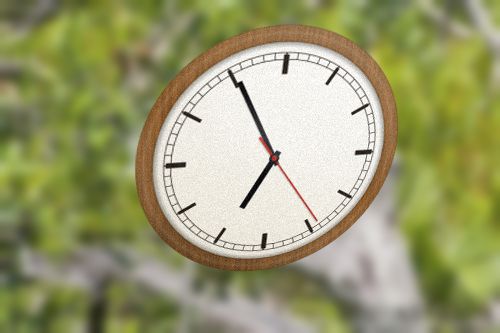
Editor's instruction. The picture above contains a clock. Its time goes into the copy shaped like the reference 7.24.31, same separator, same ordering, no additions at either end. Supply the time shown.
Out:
6.55.24
